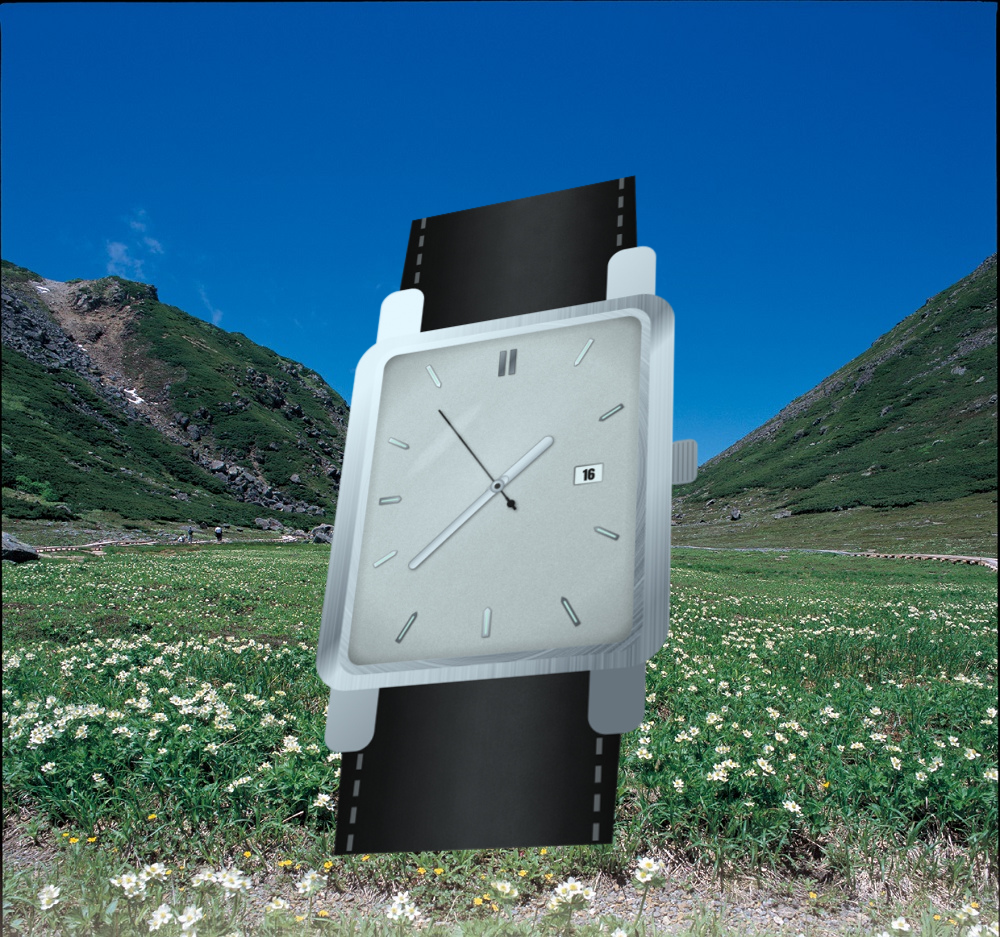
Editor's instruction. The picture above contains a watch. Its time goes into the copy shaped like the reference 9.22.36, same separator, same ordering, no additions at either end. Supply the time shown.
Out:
1.37.54
